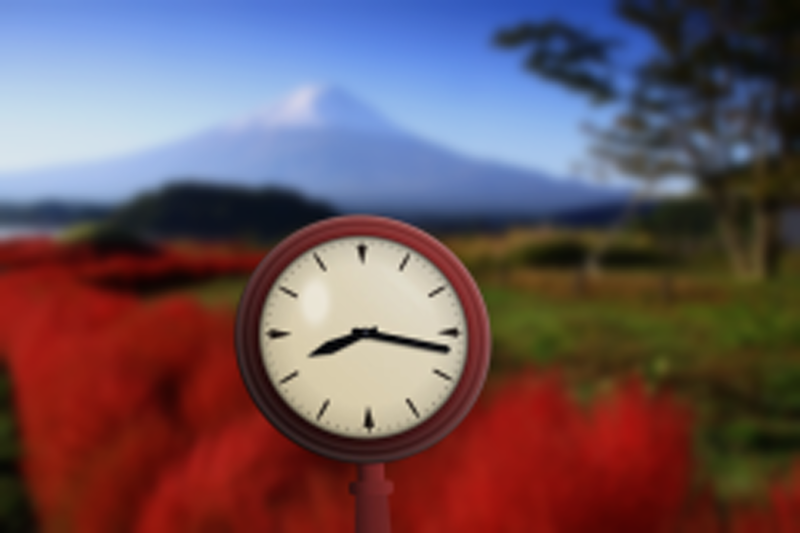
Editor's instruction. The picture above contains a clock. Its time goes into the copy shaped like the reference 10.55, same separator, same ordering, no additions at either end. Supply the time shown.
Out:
8.17
